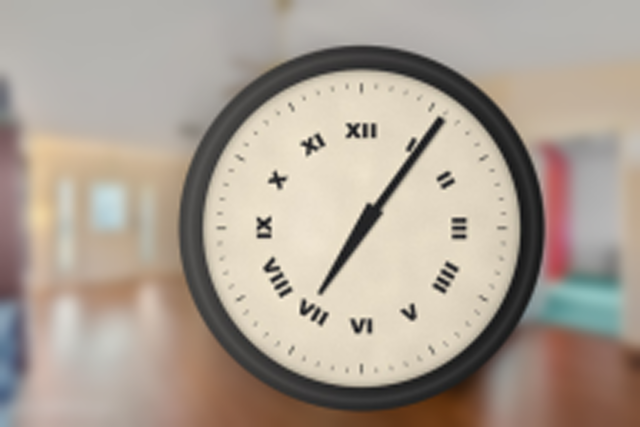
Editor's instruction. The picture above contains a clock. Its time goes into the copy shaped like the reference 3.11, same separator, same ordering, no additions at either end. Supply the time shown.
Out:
7.06
